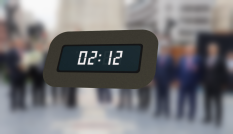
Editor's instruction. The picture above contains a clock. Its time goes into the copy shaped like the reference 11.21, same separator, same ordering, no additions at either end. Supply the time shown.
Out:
2.12
